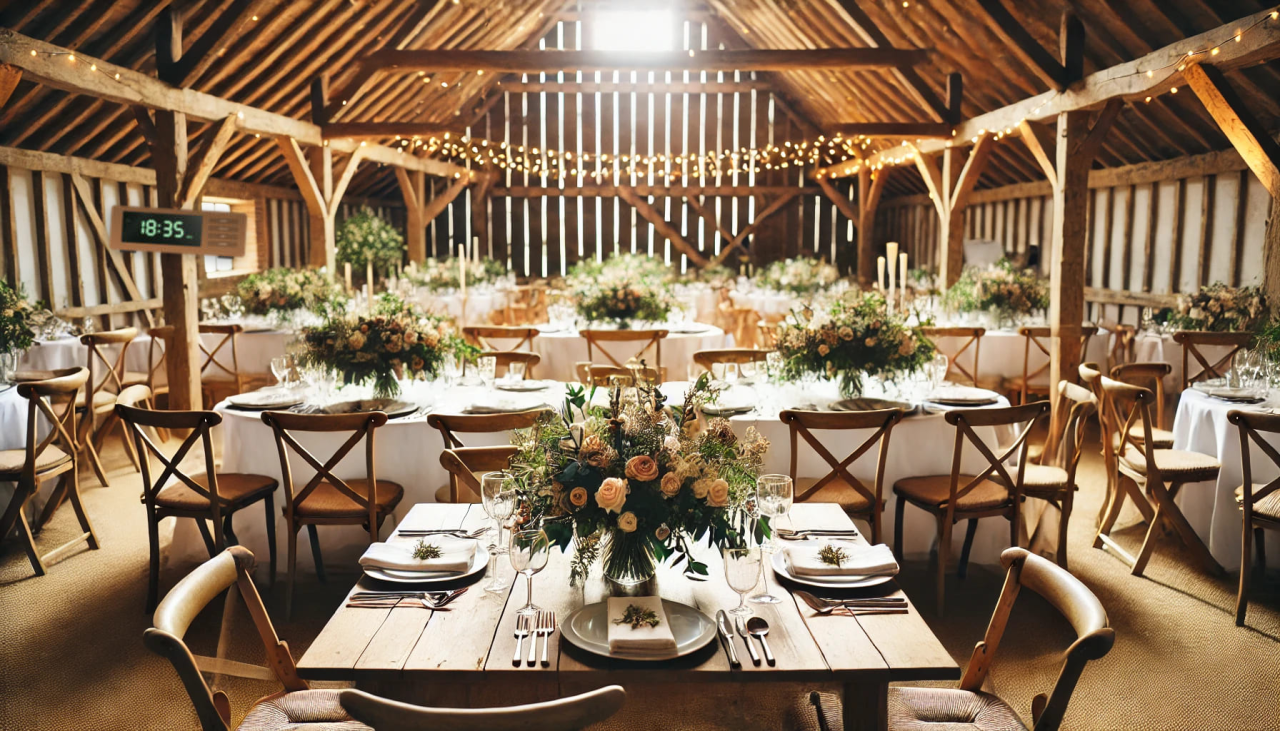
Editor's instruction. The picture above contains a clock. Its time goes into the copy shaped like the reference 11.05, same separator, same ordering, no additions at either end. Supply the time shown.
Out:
18.35
